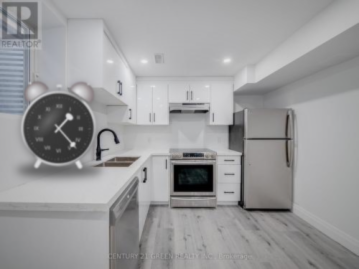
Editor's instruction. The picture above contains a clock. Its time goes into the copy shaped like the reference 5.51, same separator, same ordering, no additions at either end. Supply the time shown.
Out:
1.23
